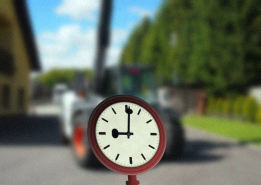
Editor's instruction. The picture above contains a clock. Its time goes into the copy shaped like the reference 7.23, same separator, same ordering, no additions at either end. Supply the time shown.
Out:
9.01
